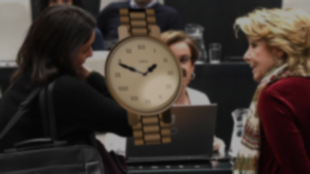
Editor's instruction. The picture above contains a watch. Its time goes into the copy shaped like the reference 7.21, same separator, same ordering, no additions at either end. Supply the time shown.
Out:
1.49
